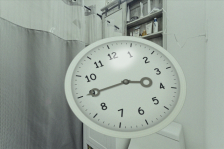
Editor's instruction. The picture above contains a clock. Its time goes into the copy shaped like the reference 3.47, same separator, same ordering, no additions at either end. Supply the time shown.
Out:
3.45
